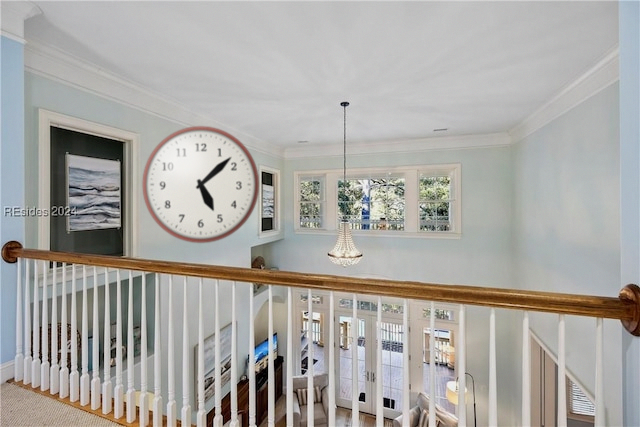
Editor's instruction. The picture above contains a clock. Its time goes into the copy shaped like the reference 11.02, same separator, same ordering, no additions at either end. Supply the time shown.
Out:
5.08
